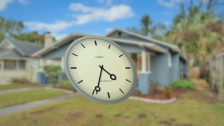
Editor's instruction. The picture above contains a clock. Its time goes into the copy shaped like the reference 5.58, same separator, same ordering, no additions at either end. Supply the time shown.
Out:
4.34
